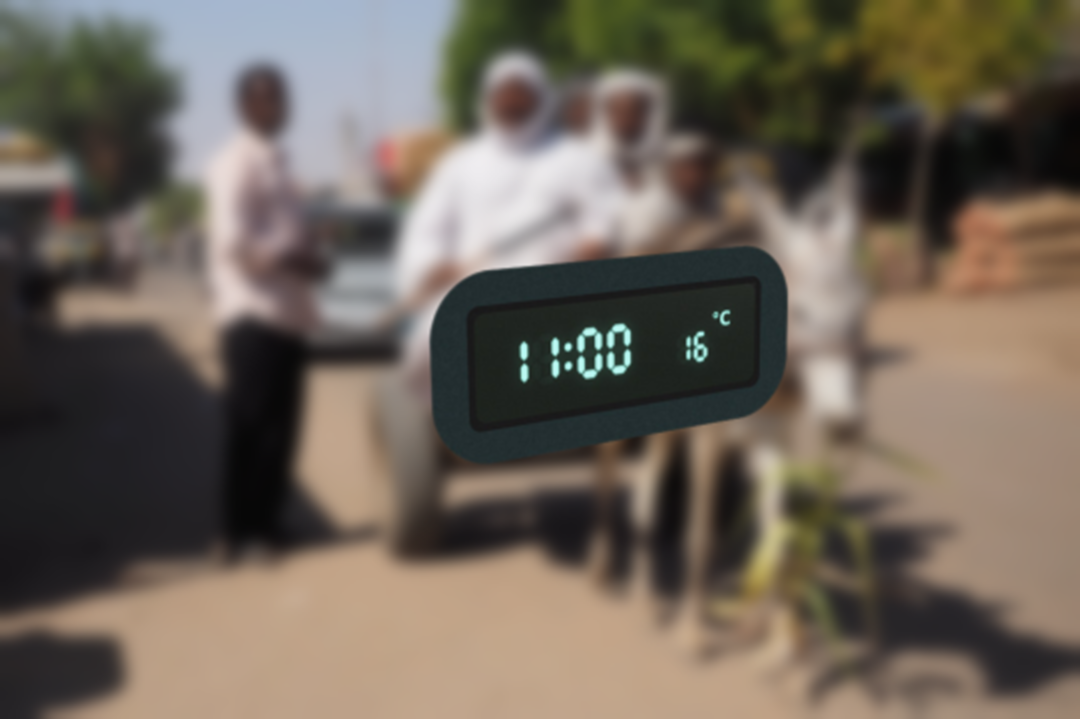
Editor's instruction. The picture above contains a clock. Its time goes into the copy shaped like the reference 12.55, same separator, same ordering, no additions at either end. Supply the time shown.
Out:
11.00
